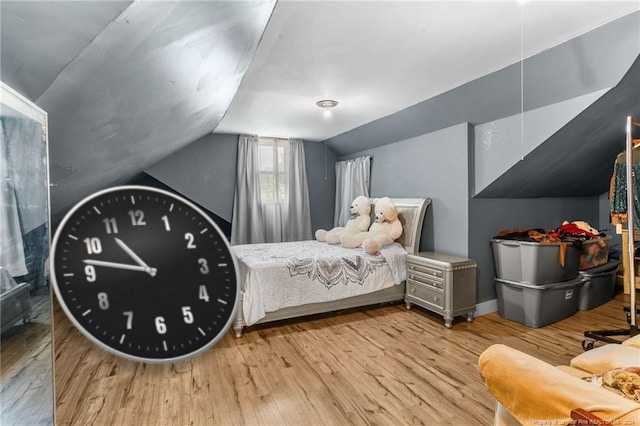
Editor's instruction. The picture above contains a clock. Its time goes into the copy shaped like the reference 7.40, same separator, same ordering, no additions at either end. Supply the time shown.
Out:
10.47
